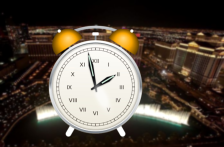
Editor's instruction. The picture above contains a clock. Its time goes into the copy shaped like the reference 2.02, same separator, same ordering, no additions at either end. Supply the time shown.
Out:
1.58
